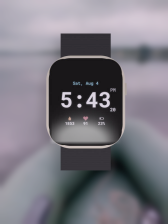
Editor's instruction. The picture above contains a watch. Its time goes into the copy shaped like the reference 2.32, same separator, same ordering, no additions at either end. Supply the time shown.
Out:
5.43
